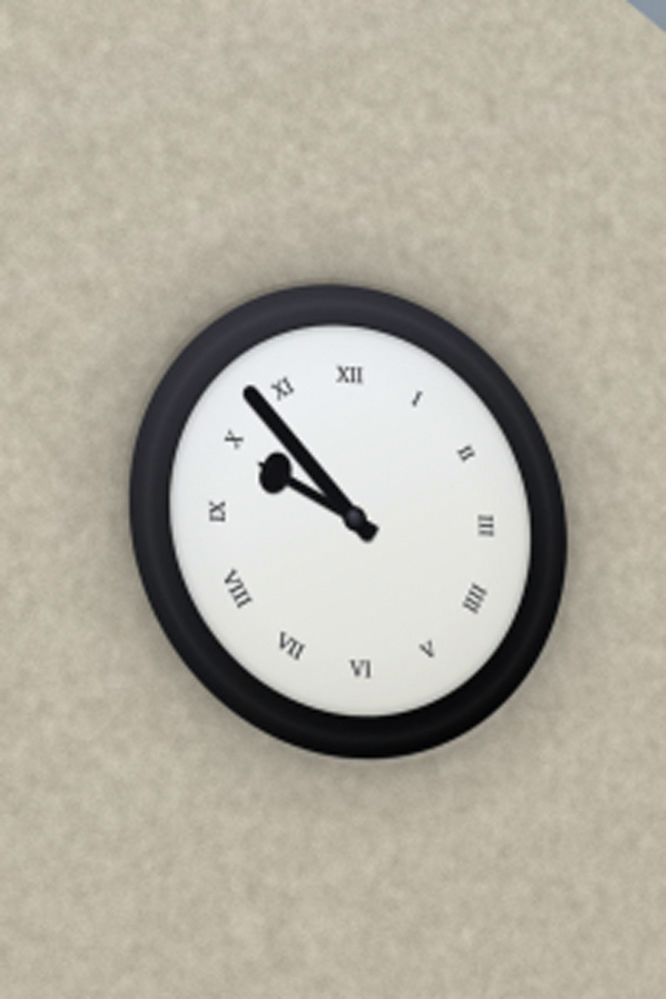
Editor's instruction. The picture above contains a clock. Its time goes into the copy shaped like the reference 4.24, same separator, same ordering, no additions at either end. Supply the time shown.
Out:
9.53
